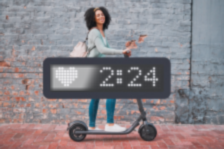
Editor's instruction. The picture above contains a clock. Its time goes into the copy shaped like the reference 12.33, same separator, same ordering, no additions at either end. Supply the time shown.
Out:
2.24
